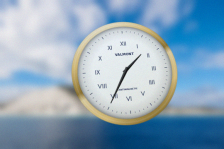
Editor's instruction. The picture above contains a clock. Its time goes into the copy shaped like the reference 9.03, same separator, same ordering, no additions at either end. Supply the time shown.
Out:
1.35
